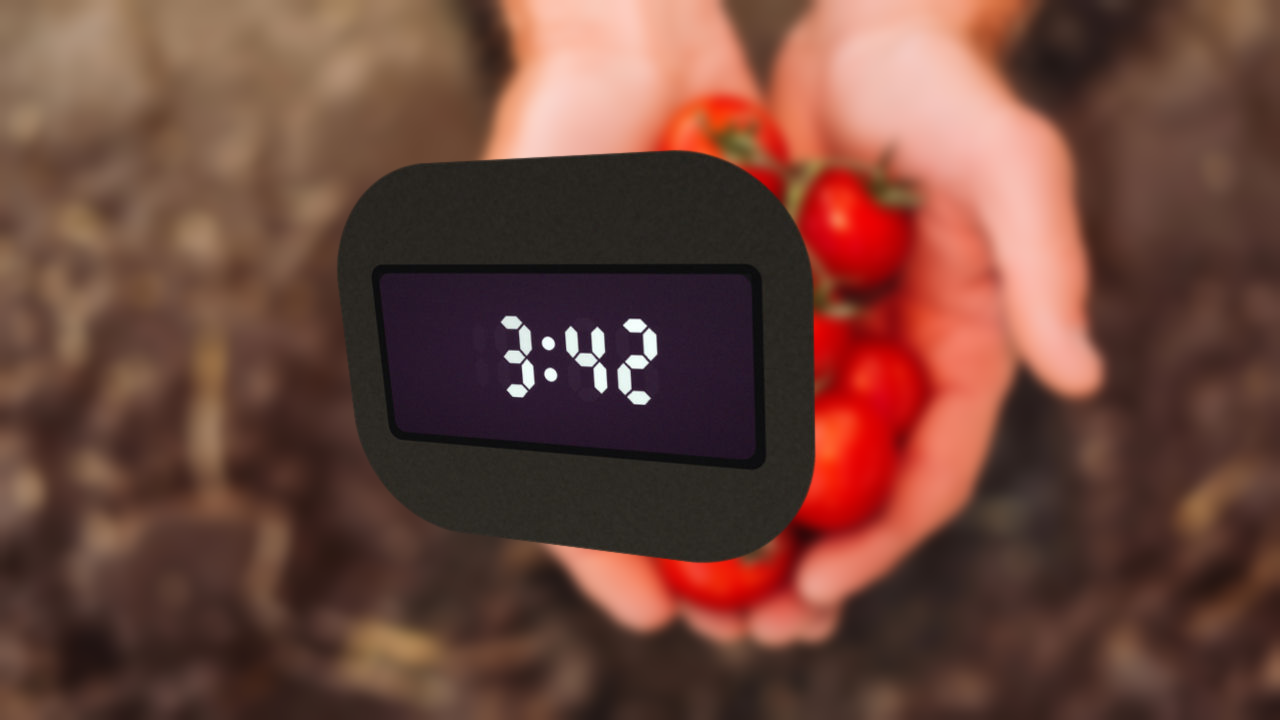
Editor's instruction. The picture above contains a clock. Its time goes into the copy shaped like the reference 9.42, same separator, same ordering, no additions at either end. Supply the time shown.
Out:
3.42
